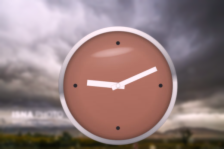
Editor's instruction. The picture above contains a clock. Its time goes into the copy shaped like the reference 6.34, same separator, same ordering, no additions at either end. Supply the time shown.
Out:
9.11
